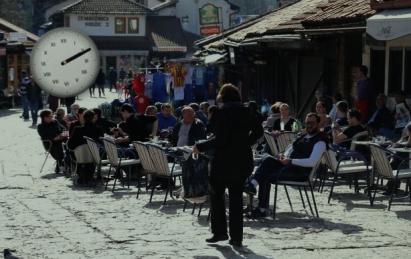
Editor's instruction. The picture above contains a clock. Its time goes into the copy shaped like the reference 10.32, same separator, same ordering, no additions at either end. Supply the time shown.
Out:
2.11
